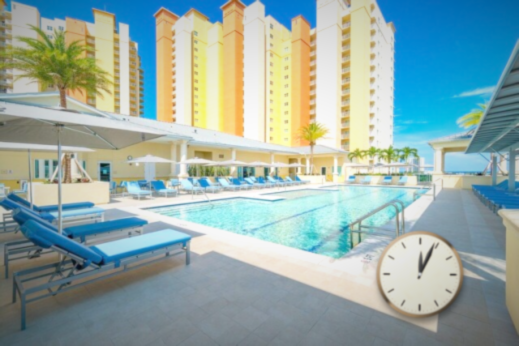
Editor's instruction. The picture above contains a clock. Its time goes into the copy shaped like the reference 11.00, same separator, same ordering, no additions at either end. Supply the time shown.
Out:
12.04
